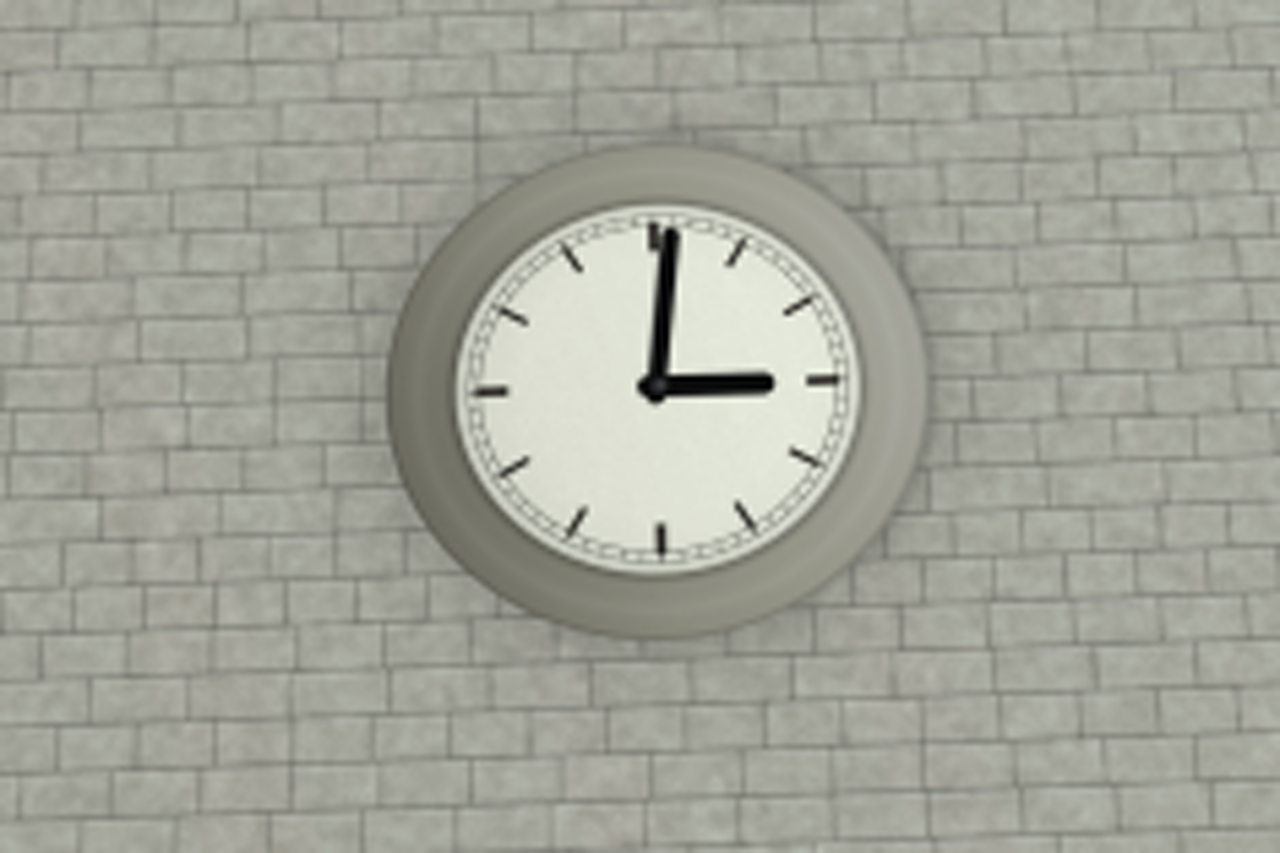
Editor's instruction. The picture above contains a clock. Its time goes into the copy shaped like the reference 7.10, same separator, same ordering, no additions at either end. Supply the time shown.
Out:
3.01
